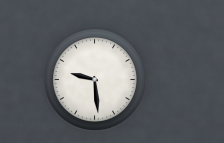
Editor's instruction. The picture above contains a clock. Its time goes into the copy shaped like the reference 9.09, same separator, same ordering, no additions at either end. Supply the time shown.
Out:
9.29
